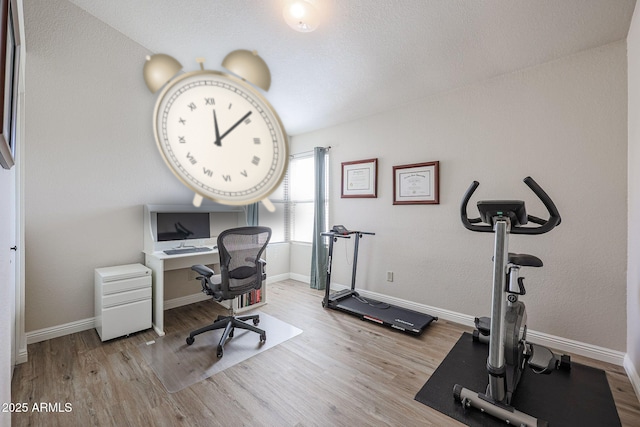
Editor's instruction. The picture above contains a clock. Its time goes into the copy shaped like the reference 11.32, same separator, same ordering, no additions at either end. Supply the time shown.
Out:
12.09
